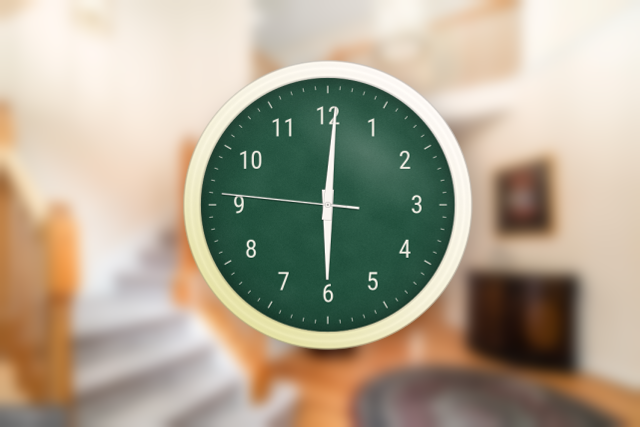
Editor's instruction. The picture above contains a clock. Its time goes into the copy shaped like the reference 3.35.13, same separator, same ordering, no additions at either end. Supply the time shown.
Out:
6.00.46
